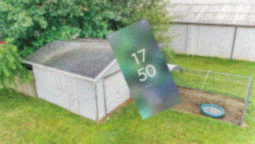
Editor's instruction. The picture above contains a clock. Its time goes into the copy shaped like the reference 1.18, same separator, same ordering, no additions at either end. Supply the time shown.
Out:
17.50
